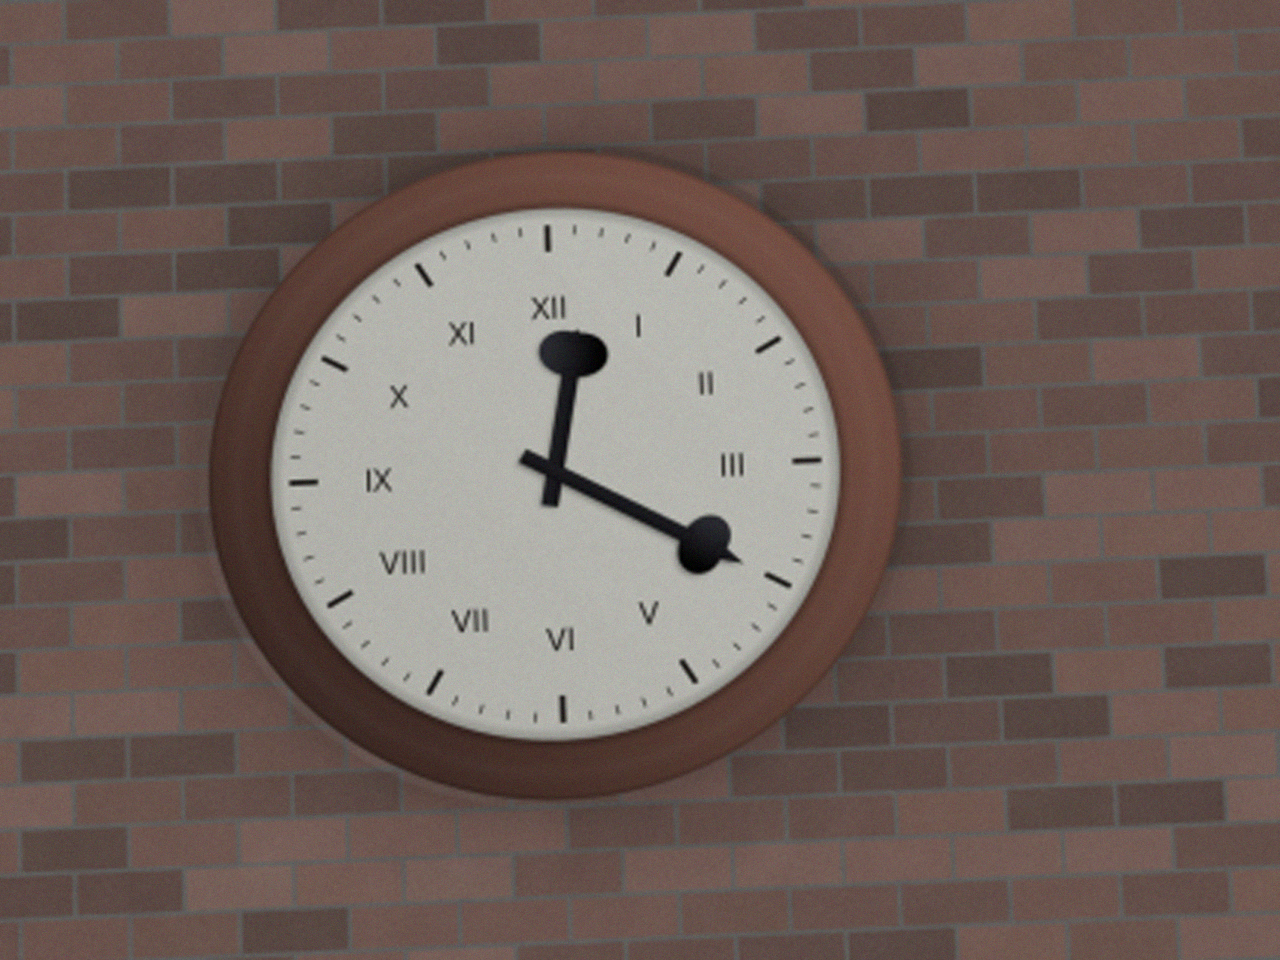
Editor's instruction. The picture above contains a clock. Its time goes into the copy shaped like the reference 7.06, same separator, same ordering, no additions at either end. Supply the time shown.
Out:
12.20
